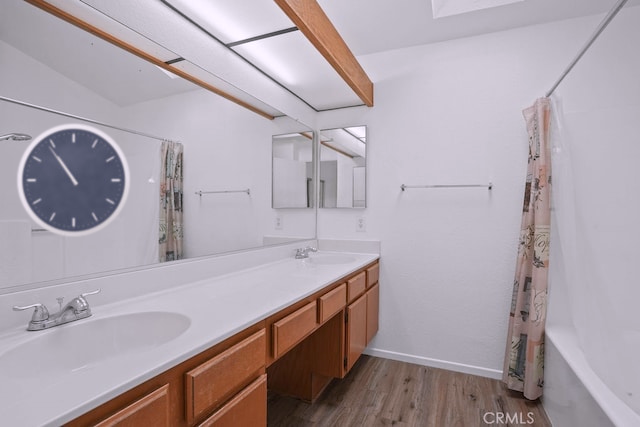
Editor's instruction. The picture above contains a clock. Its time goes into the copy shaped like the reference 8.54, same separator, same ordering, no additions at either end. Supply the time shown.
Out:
10.54
